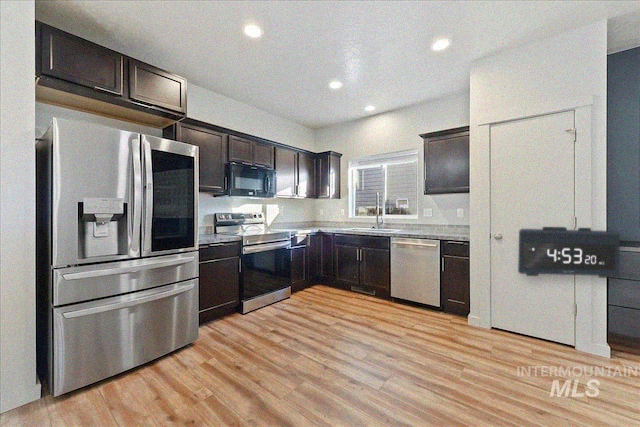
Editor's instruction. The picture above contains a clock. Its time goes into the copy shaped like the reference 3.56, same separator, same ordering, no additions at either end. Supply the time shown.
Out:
4.53
